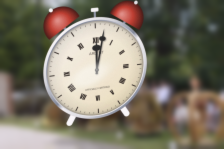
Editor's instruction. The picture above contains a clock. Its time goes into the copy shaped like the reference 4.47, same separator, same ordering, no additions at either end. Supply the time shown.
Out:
12.02
